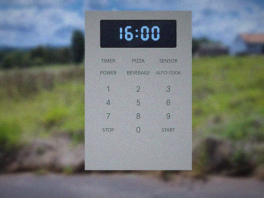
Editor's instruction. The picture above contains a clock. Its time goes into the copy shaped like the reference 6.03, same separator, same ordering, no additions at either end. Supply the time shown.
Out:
16.00
